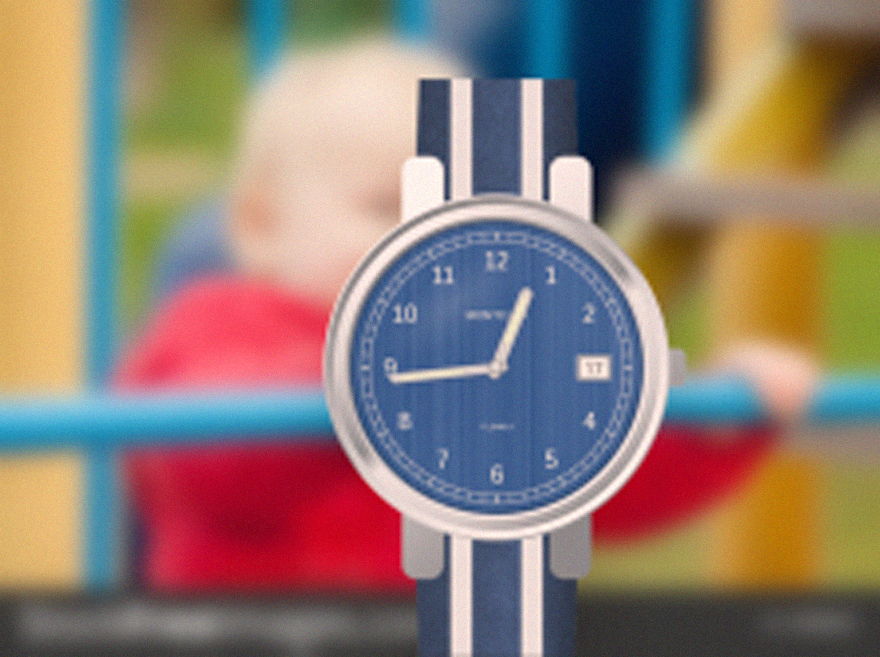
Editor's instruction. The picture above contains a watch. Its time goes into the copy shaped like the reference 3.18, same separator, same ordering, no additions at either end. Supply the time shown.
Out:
12.44
